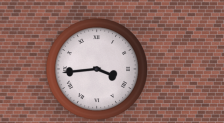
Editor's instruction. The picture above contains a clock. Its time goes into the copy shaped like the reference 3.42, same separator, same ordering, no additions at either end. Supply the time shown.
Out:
3.44
